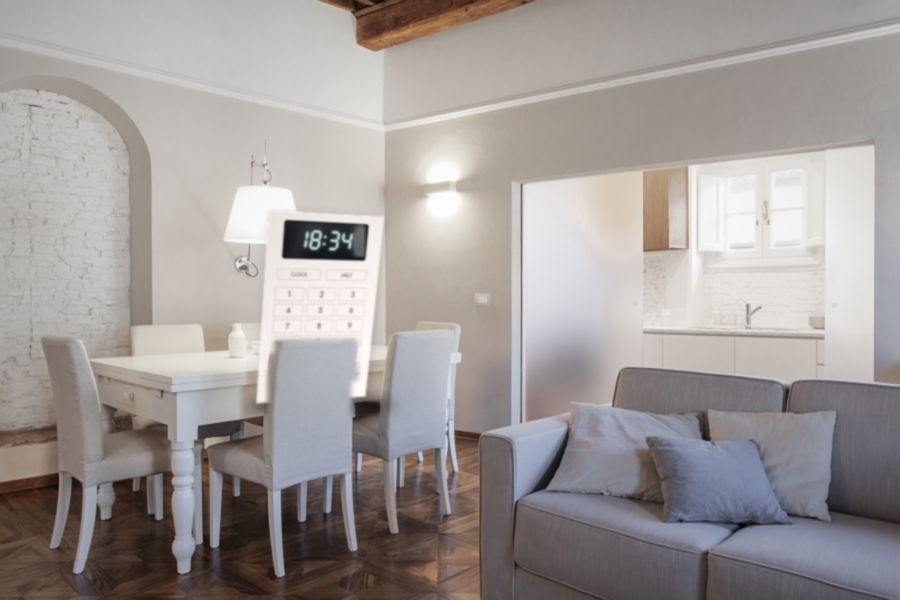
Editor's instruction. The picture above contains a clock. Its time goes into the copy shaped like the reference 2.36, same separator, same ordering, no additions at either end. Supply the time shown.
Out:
18.34
